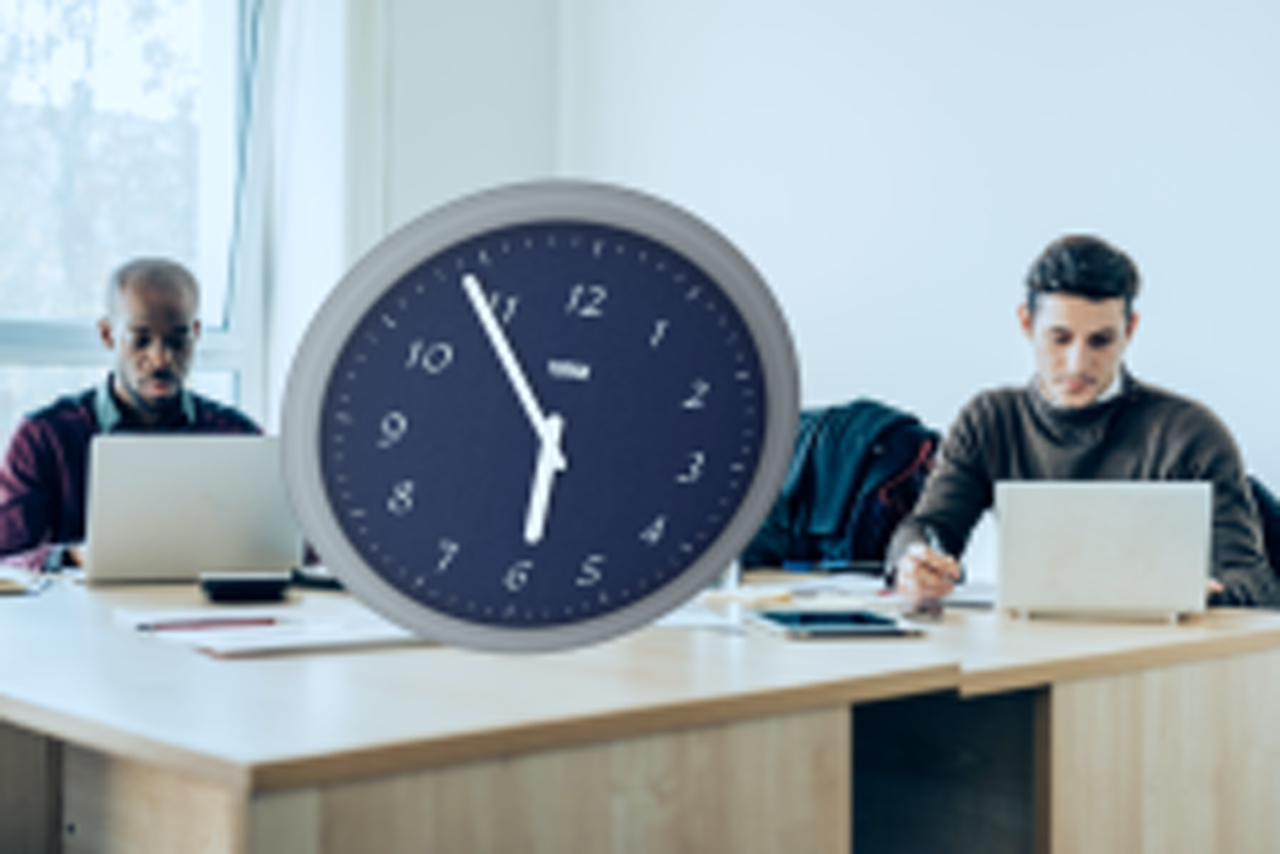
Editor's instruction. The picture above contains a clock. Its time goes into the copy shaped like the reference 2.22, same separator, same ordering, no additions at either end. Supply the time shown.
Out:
5.54
